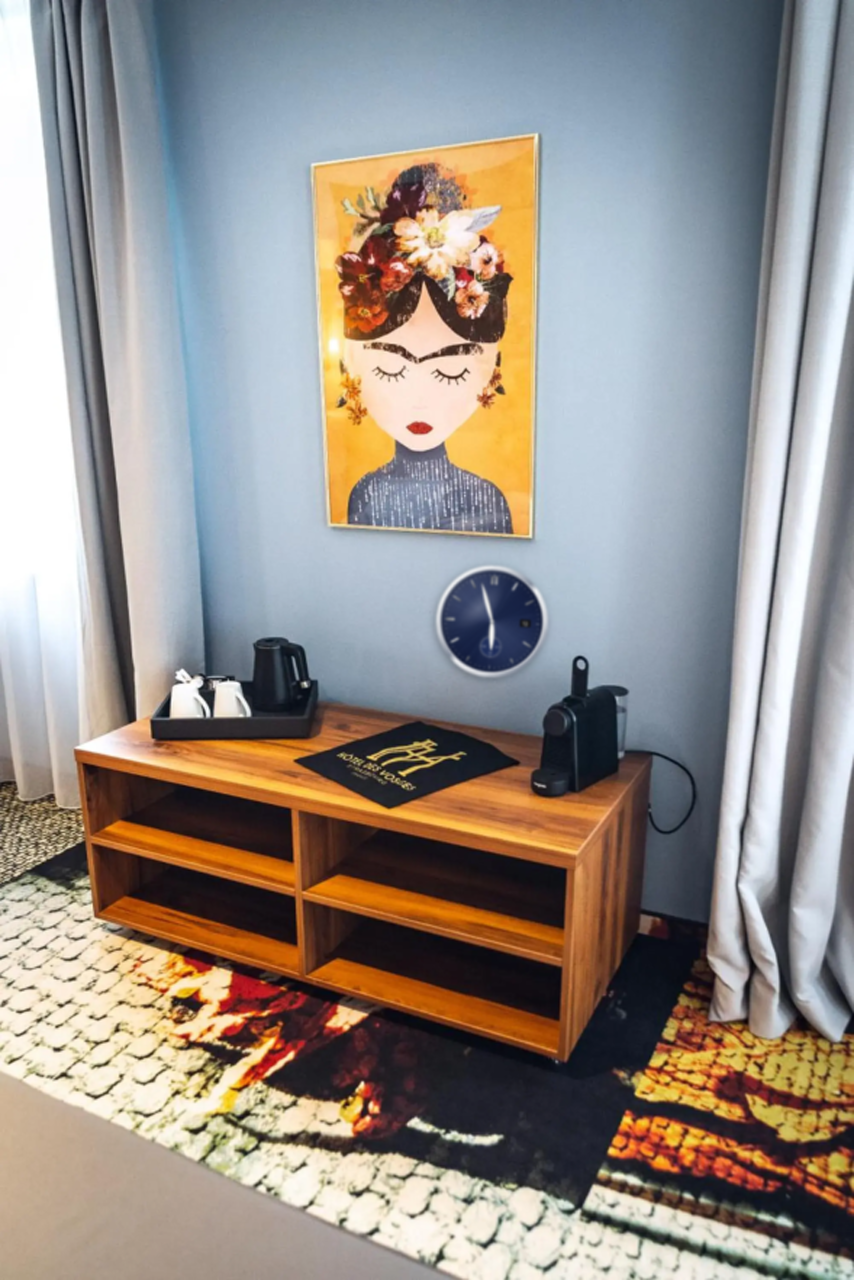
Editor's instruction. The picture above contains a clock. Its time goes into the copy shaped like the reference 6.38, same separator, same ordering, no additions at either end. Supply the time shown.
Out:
5.57
